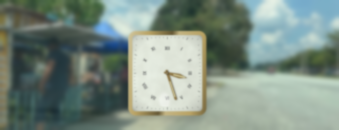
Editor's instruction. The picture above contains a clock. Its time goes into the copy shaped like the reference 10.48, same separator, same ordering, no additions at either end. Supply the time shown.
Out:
3.27
